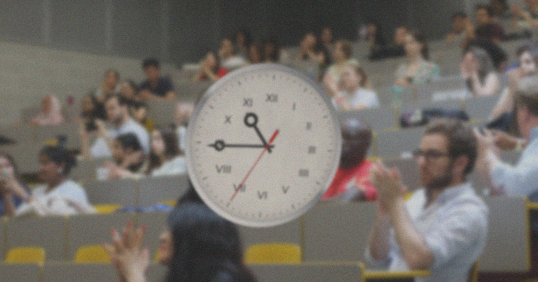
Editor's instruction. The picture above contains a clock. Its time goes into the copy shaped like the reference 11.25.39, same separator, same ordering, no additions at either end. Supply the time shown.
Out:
10.44.35
